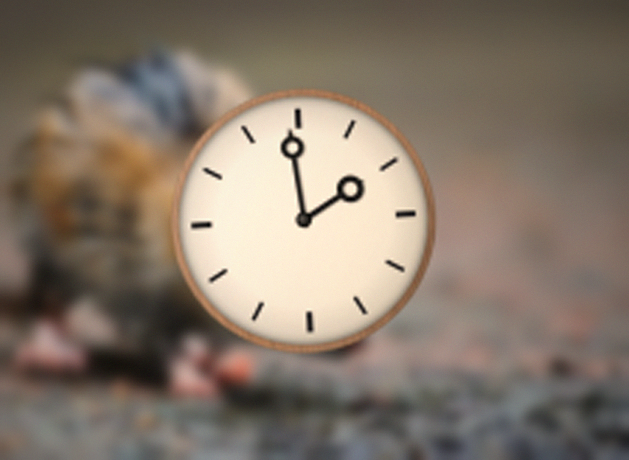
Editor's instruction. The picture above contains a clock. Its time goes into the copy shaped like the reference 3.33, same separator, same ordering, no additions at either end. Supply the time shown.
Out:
1.59
